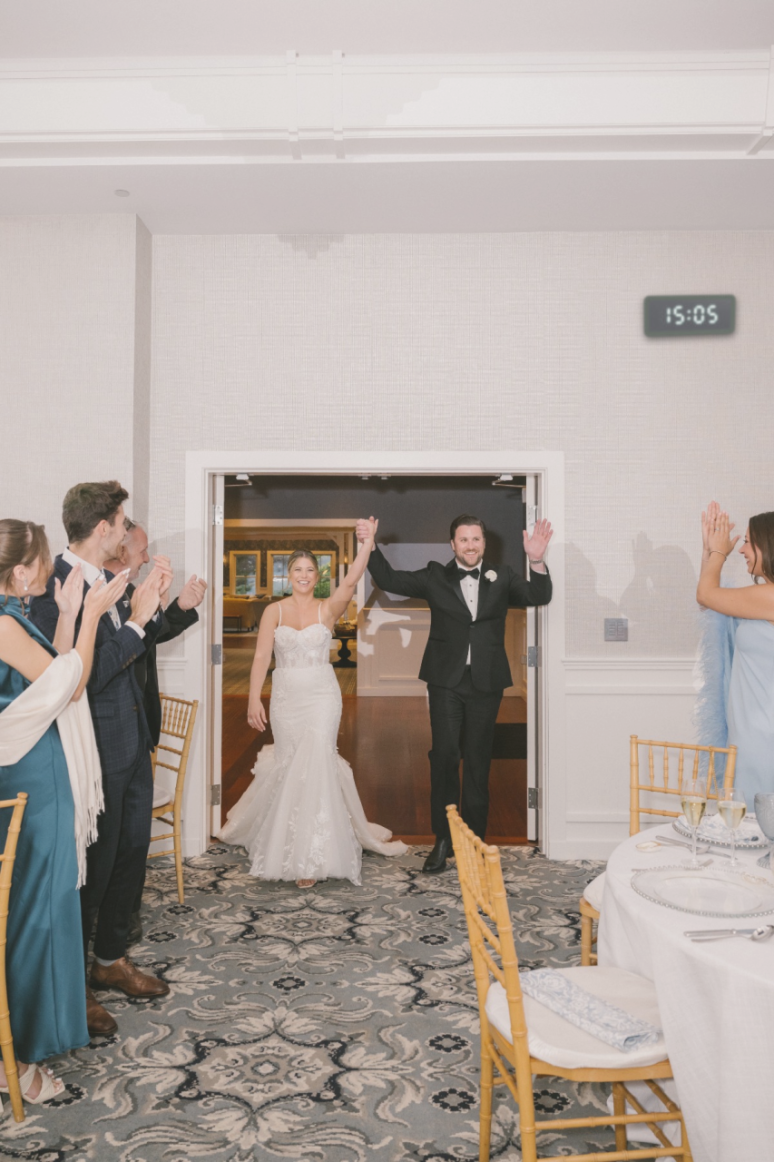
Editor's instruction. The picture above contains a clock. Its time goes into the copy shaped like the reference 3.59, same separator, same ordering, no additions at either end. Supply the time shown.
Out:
15.05
